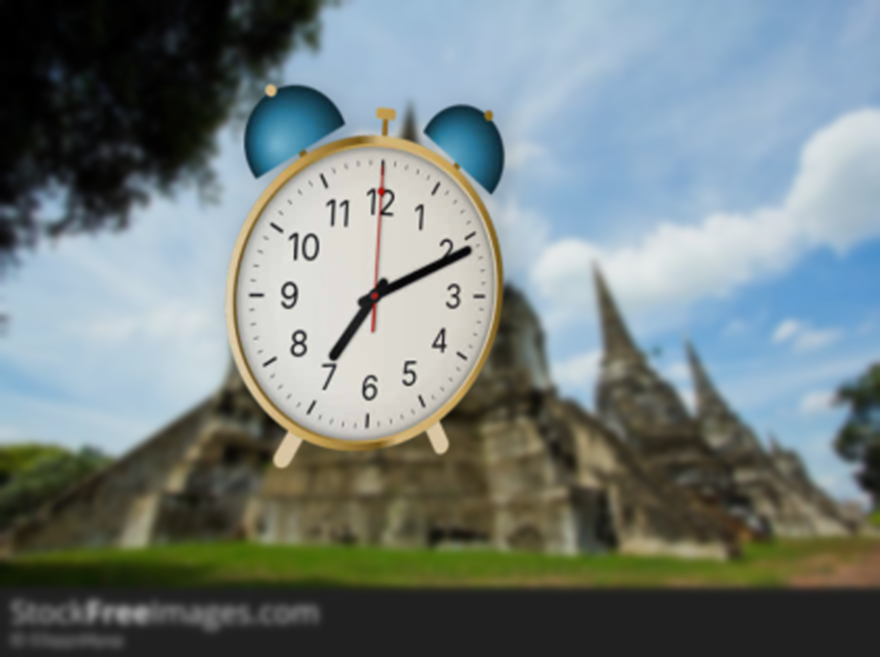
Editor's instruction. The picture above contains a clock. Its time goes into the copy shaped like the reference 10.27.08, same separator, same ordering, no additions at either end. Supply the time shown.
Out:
7.11.00
